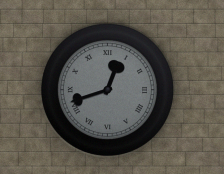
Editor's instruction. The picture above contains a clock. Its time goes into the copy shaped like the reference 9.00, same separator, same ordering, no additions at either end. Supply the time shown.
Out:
12.42
